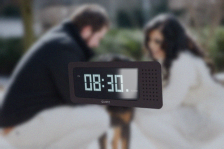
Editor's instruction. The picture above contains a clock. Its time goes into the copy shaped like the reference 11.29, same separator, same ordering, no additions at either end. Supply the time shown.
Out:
8.30
